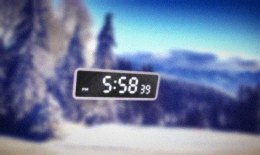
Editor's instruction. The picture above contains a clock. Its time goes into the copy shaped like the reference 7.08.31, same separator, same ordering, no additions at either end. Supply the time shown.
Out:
5.58.39
